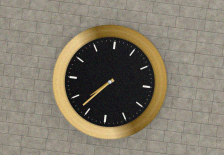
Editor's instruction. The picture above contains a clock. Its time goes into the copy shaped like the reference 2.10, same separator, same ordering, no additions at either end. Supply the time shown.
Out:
7.37
